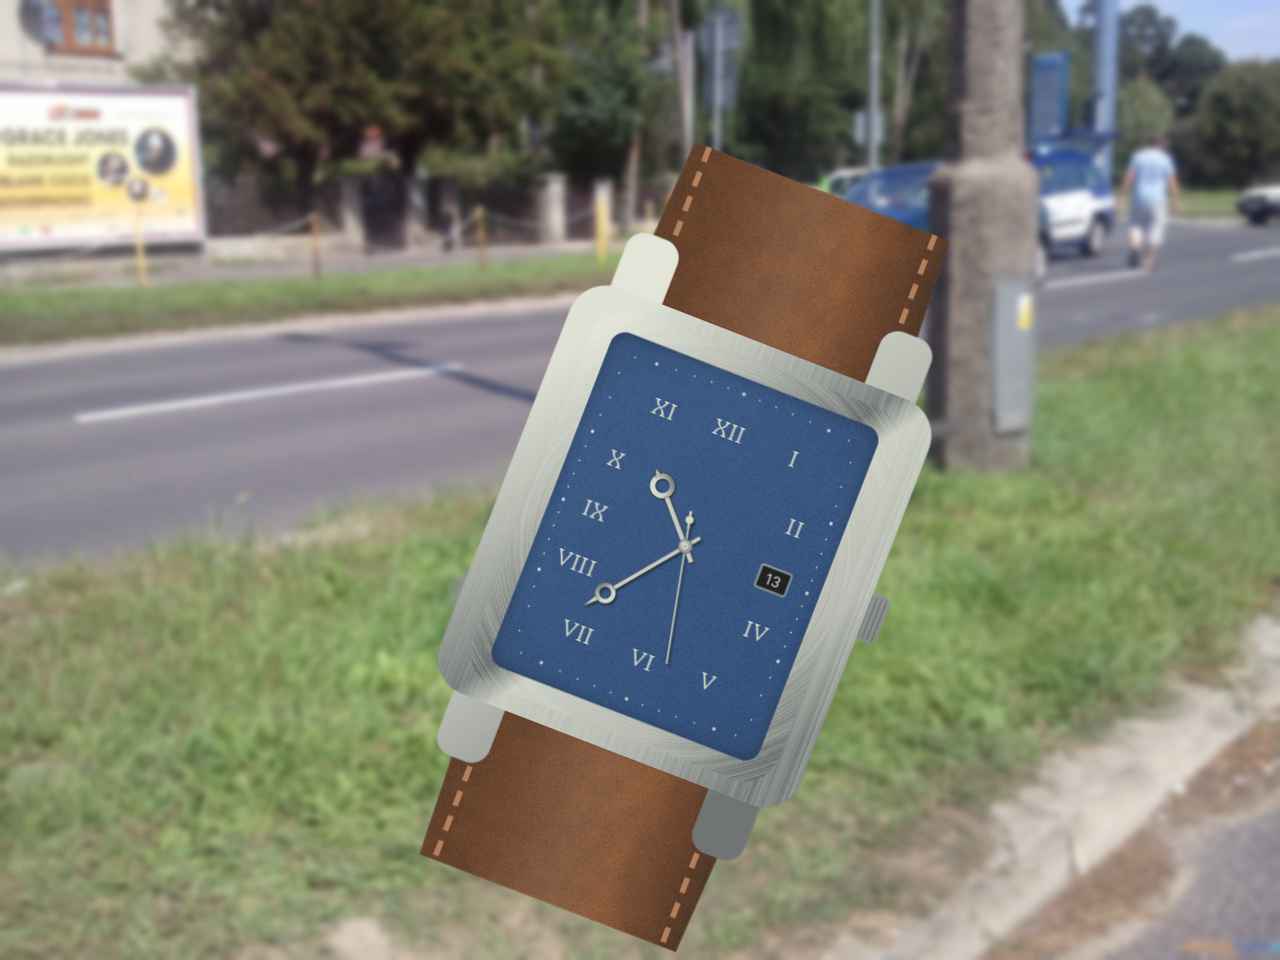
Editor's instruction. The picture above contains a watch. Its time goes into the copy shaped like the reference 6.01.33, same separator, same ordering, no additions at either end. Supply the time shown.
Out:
10.36.28
